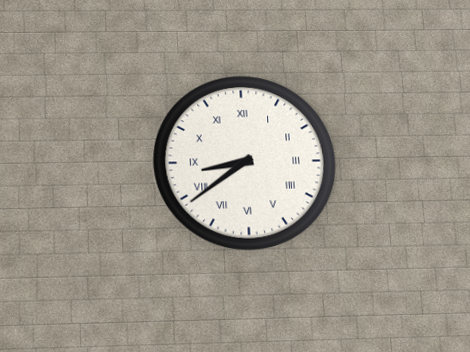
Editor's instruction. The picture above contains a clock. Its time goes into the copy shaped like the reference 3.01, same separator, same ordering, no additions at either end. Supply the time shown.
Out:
8.39
